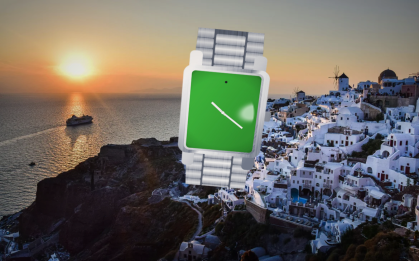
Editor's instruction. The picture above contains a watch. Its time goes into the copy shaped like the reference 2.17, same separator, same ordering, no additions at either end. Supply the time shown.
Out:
10.21
